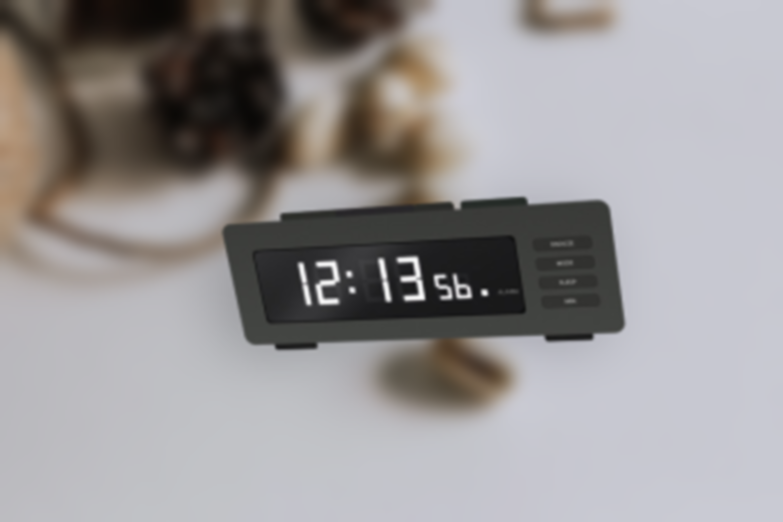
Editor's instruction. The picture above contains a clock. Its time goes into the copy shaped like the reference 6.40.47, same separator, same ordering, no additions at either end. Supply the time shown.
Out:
12.13.56
